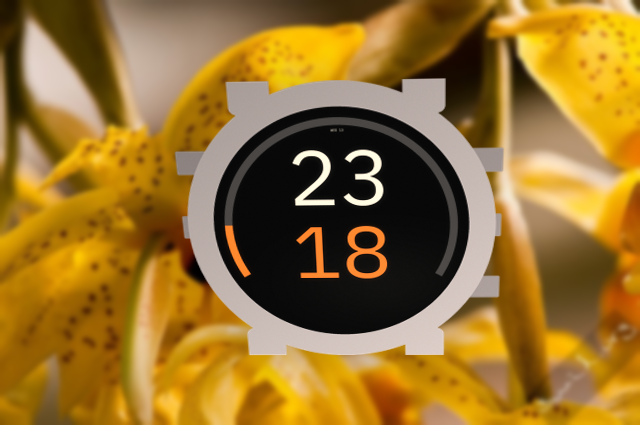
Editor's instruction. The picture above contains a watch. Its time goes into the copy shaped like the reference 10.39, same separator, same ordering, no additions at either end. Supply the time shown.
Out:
23.18
